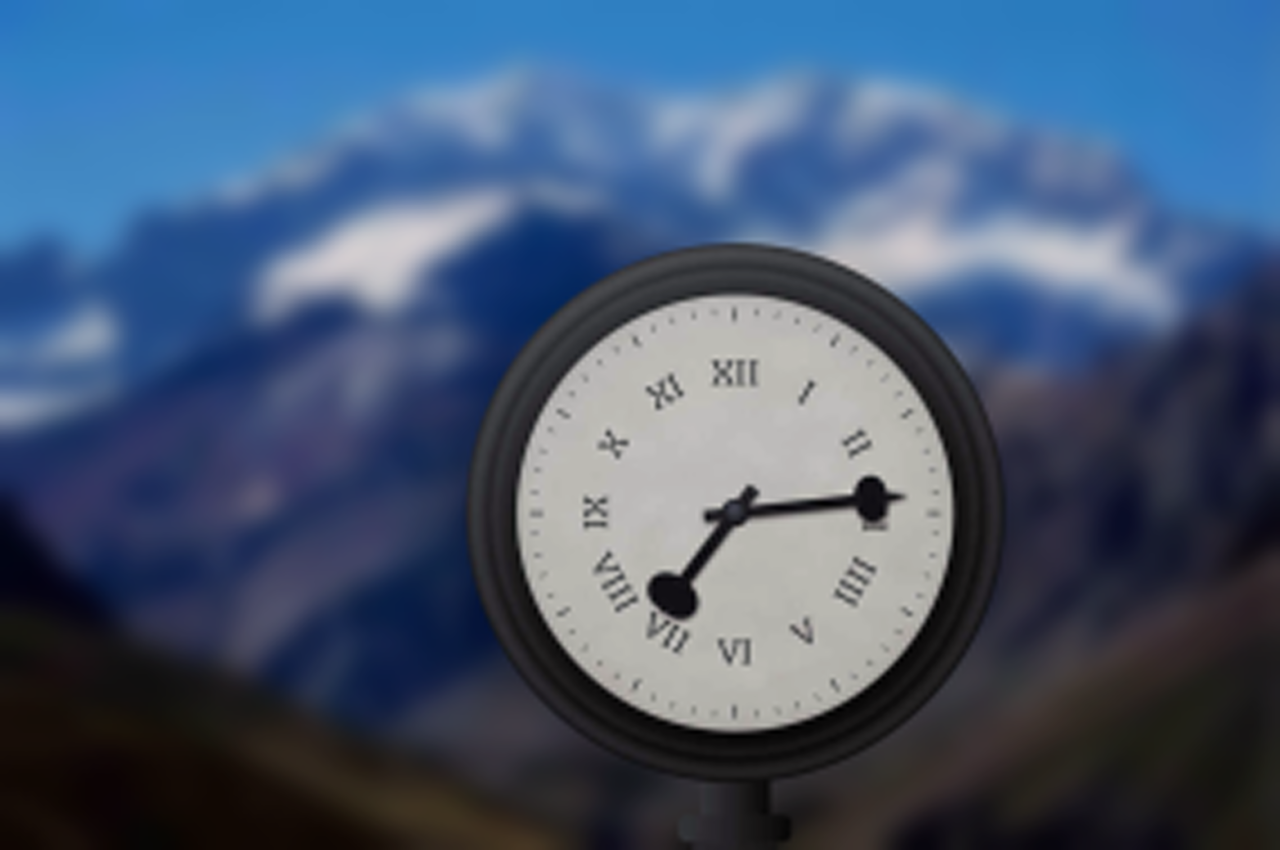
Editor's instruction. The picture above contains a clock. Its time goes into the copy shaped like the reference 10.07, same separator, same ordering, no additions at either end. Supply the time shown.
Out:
7.14
